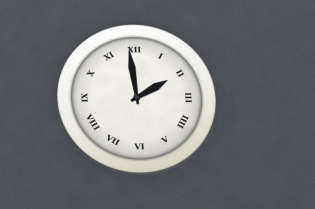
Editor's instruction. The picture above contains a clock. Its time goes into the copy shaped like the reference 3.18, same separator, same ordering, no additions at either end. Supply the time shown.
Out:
1.59
